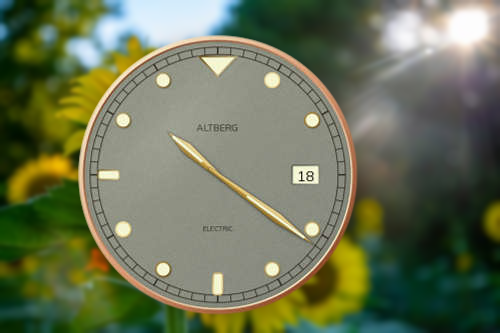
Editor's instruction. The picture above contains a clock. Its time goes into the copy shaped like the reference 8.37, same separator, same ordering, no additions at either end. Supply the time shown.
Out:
10.21
